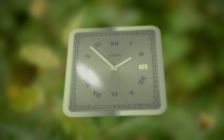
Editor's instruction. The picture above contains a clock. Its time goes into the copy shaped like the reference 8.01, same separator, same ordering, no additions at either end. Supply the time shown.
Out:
1.53
